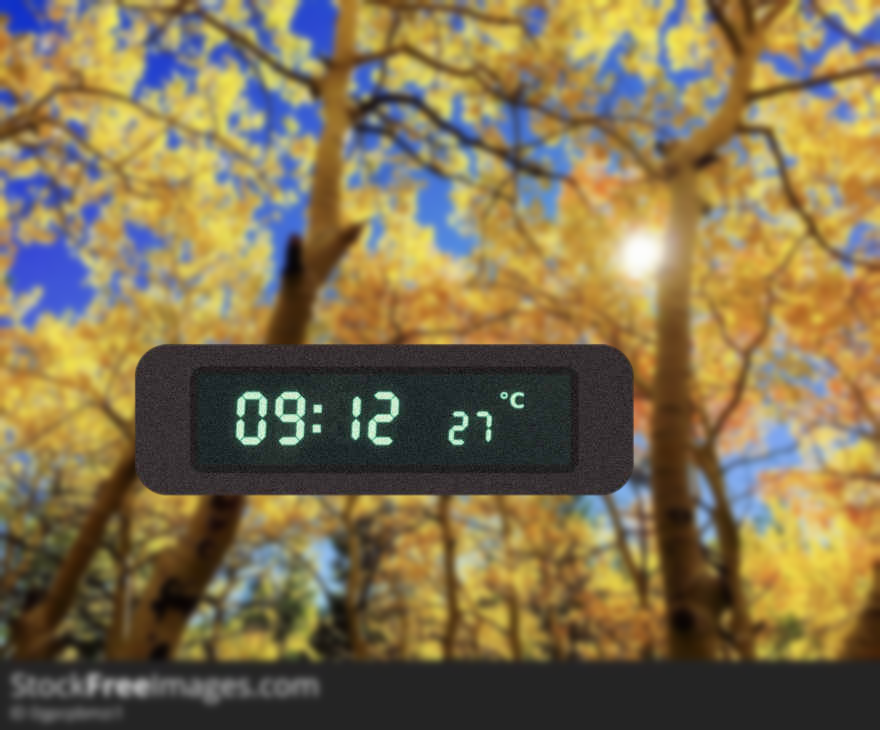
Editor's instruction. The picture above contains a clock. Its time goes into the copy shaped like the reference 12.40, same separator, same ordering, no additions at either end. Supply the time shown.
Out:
9.12
